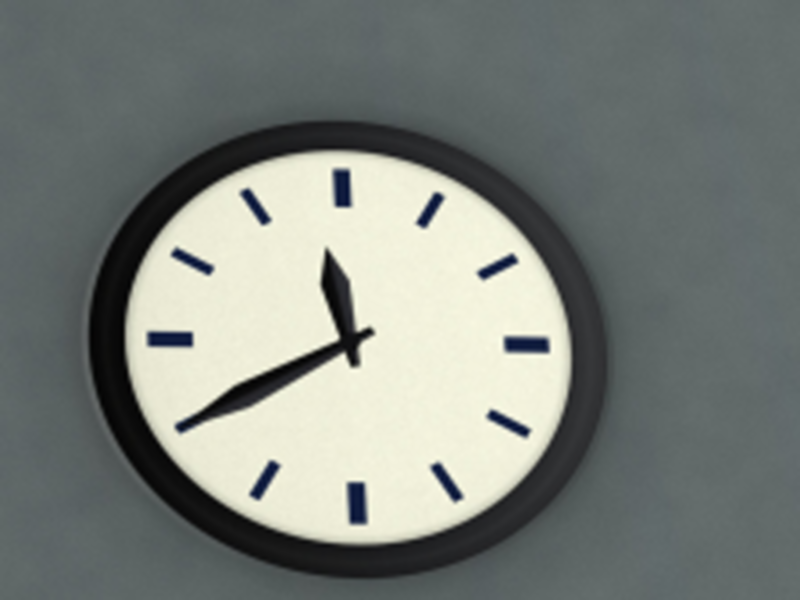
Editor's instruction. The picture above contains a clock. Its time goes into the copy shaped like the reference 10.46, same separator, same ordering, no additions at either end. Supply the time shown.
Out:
11.40
